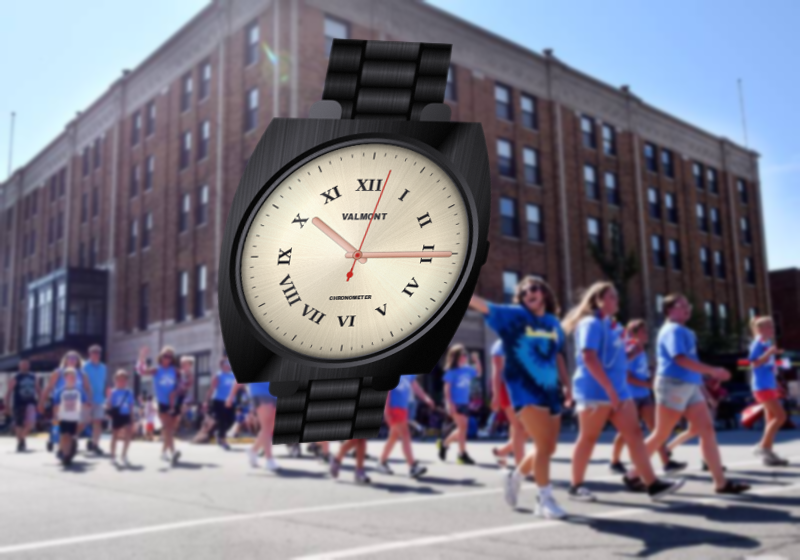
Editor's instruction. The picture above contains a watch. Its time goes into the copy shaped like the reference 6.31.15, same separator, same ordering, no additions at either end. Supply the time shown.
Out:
10.15.02
